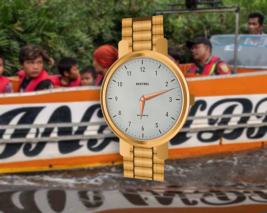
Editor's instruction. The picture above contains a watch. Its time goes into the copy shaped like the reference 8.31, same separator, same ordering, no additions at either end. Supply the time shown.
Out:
6.12
